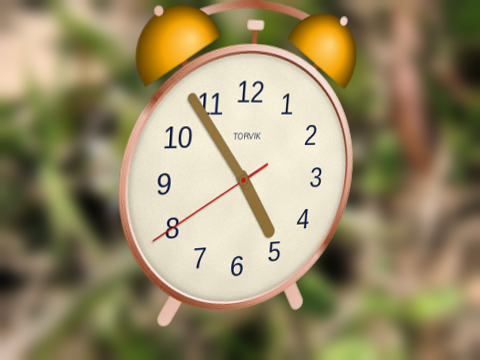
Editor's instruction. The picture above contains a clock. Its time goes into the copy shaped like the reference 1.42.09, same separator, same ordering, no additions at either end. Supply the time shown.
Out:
4.53.40
